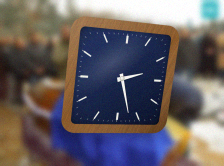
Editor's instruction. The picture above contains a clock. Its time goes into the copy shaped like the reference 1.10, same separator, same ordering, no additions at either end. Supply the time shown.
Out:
2.27
